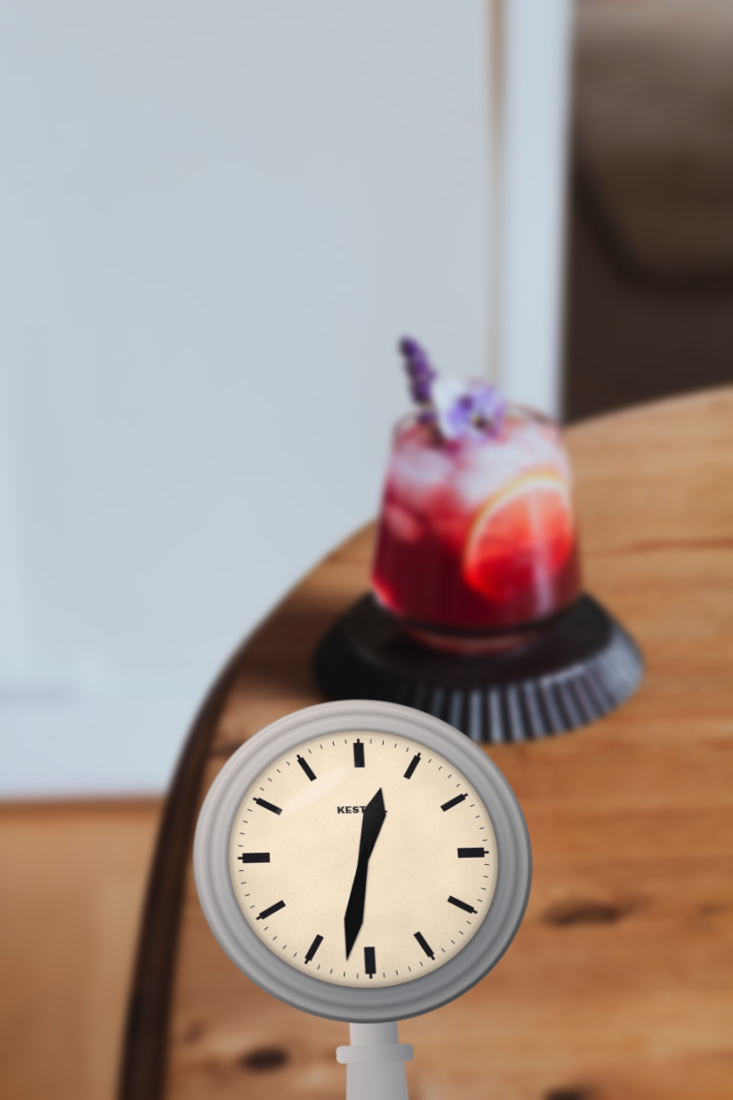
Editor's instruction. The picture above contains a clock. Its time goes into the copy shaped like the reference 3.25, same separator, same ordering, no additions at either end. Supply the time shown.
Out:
12.32
